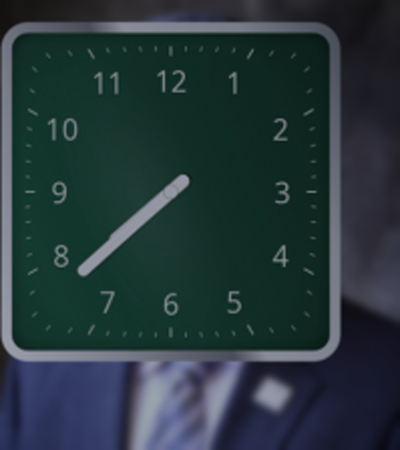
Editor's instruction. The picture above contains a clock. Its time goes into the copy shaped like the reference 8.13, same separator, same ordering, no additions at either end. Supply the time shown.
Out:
7.38
